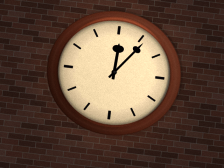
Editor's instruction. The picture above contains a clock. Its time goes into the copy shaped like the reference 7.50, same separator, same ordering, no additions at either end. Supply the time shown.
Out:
12.06
